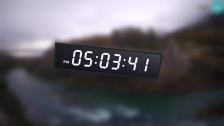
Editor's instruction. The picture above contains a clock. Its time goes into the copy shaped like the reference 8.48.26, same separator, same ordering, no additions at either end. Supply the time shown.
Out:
5.03.41
